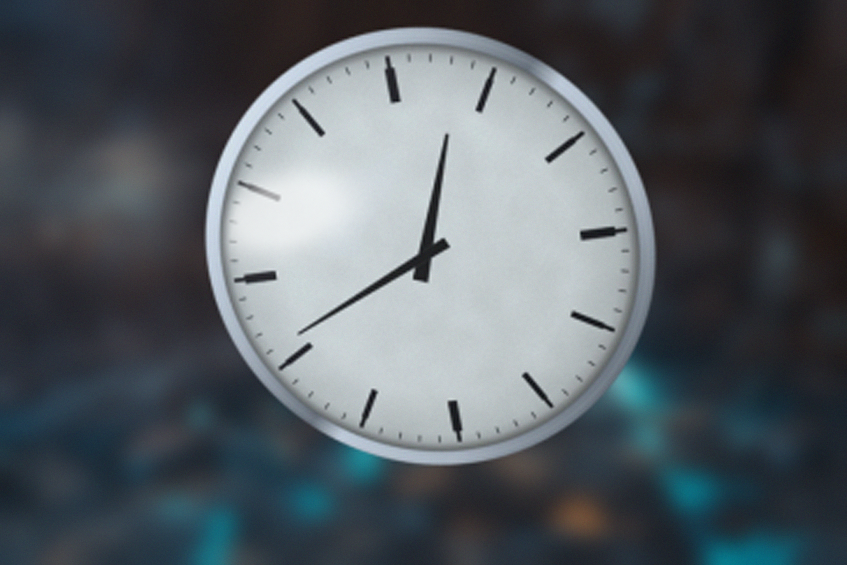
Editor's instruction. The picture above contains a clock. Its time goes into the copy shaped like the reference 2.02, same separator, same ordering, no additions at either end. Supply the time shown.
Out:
12.41
